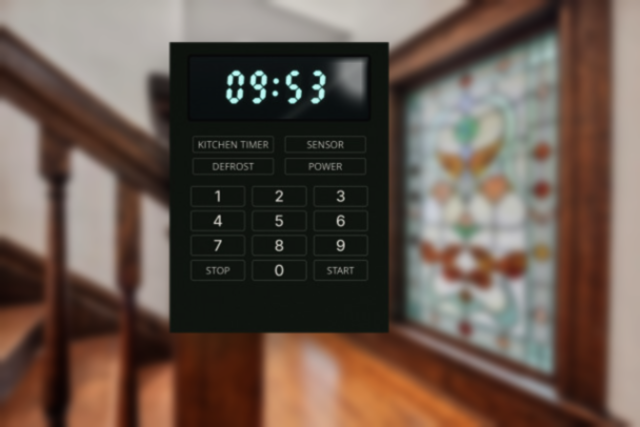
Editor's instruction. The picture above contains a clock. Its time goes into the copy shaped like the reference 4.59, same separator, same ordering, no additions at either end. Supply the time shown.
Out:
9.53
